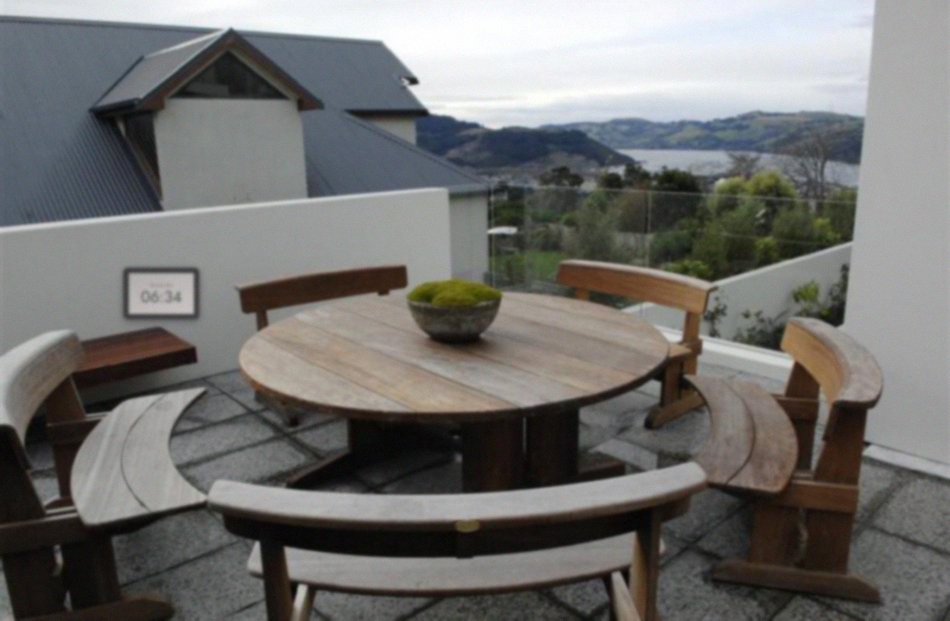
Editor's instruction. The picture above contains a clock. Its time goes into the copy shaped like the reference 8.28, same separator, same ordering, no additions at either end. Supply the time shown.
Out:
6.34
